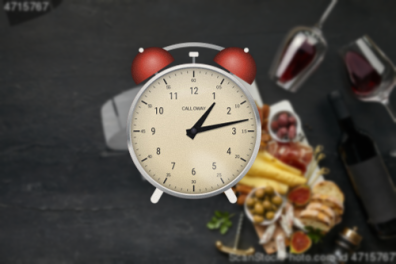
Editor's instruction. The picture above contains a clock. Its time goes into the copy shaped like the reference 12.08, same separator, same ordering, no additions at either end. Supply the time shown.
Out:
1.13
